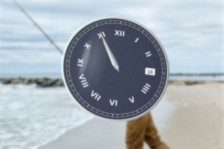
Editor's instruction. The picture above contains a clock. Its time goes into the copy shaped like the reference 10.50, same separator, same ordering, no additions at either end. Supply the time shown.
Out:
10.55
